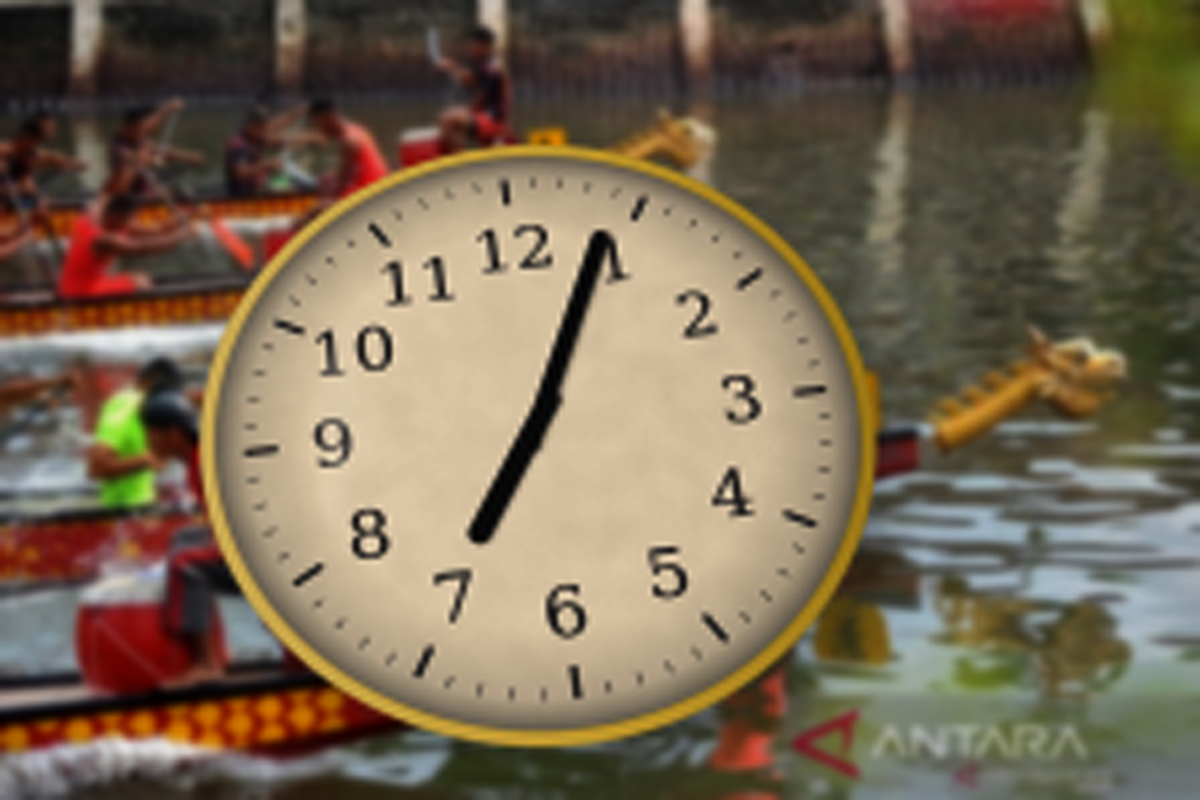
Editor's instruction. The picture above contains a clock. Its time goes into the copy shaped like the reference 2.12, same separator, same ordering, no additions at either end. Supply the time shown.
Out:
7.04
